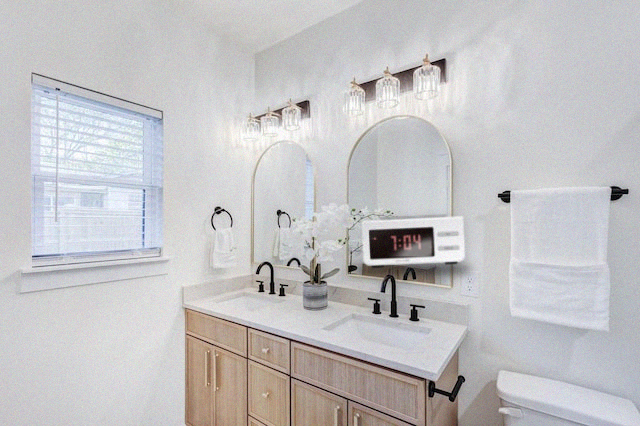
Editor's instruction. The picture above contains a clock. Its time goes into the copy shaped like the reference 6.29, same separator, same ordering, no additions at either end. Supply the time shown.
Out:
7.04
